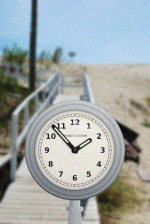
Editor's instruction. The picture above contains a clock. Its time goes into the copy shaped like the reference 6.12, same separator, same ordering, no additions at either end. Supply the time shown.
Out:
1.53
